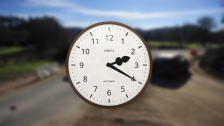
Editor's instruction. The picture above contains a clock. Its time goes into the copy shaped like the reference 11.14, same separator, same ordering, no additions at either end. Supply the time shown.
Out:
2.20
